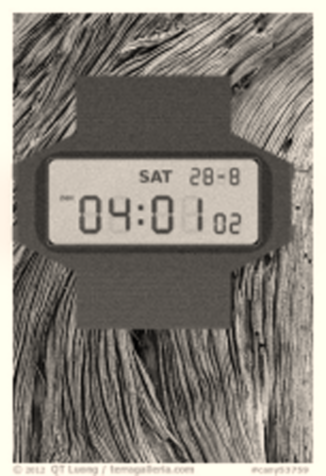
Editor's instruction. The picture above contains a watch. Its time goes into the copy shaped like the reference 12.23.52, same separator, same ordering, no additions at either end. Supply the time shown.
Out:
4.01.02
